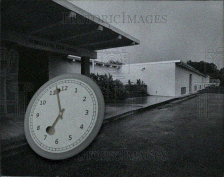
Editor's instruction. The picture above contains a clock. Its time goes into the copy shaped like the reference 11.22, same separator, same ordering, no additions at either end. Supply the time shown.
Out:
6.57
